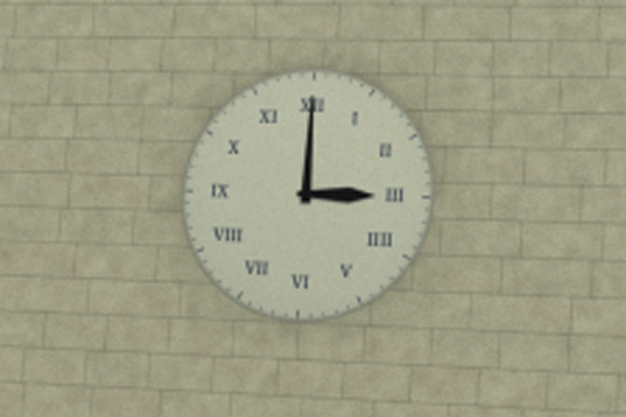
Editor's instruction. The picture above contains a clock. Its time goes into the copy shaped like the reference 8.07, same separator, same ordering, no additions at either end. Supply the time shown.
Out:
3.00
